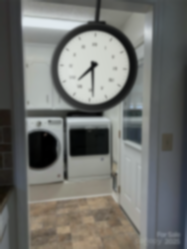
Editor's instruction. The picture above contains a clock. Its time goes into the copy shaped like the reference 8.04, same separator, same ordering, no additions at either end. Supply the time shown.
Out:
7.29
